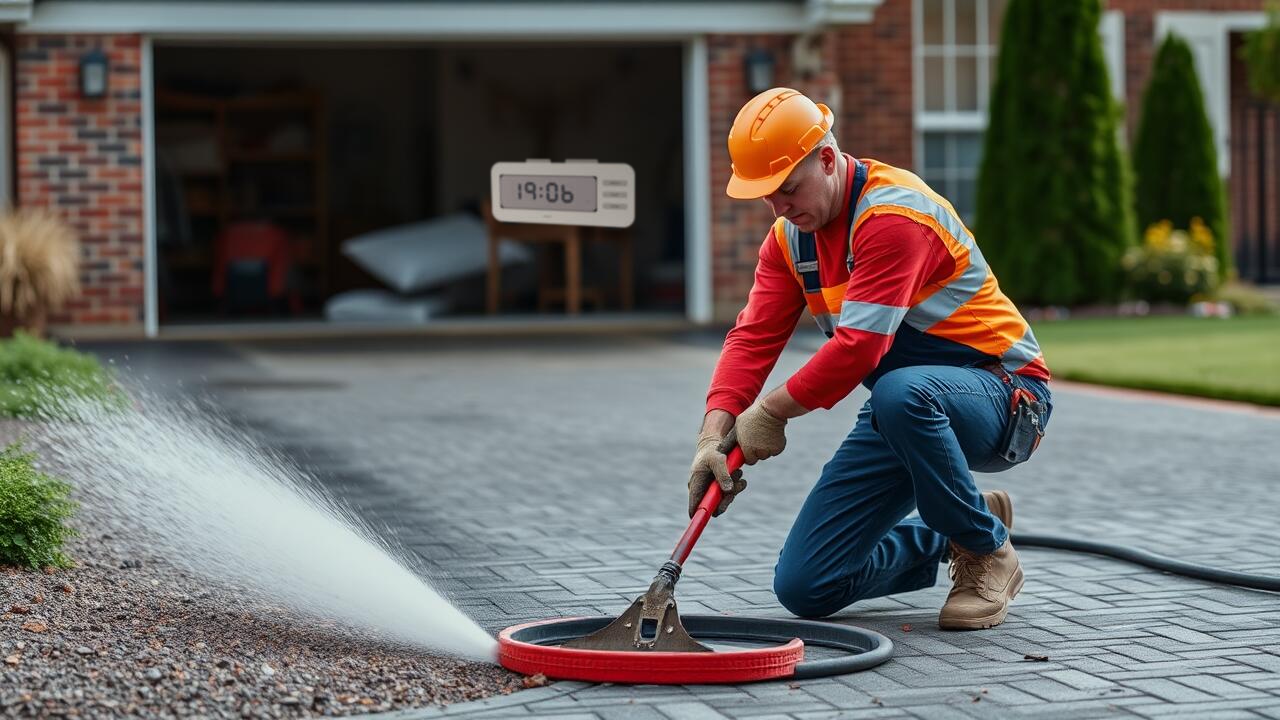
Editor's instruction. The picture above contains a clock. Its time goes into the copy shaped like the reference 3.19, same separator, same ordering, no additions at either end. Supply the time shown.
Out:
19.06
